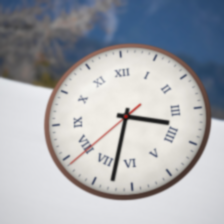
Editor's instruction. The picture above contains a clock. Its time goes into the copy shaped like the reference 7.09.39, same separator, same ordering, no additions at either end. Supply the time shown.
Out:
3.32.39
